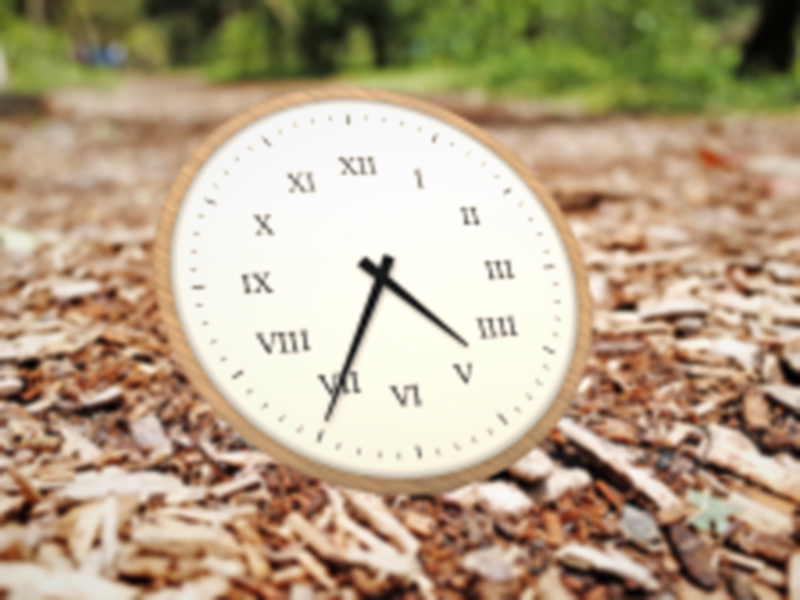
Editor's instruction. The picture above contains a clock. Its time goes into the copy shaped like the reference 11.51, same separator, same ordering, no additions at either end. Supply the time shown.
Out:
4.35
